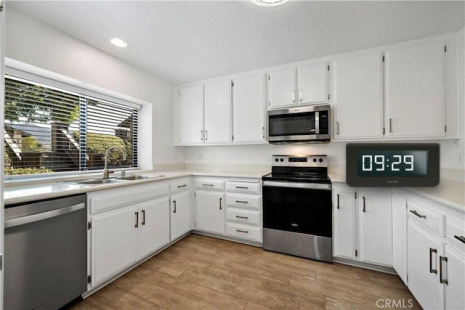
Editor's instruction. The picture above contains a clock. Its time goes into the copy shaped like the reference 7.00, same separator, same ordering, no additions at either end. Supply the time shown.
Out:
9.29
